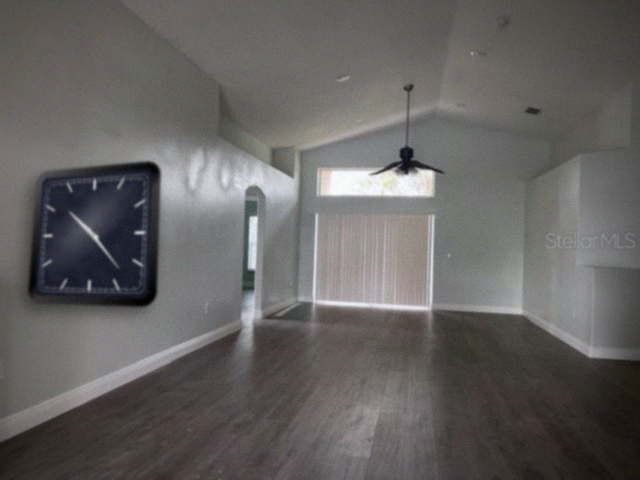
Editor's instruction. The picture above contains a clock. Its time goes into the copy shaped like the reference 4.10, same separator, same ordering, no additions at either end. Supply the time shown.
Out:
10.23
